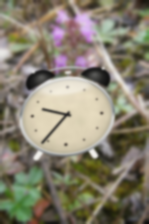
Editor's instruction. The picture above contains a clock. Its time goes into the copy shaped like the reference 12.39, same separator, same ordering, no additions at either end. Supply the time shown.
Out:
9.36
